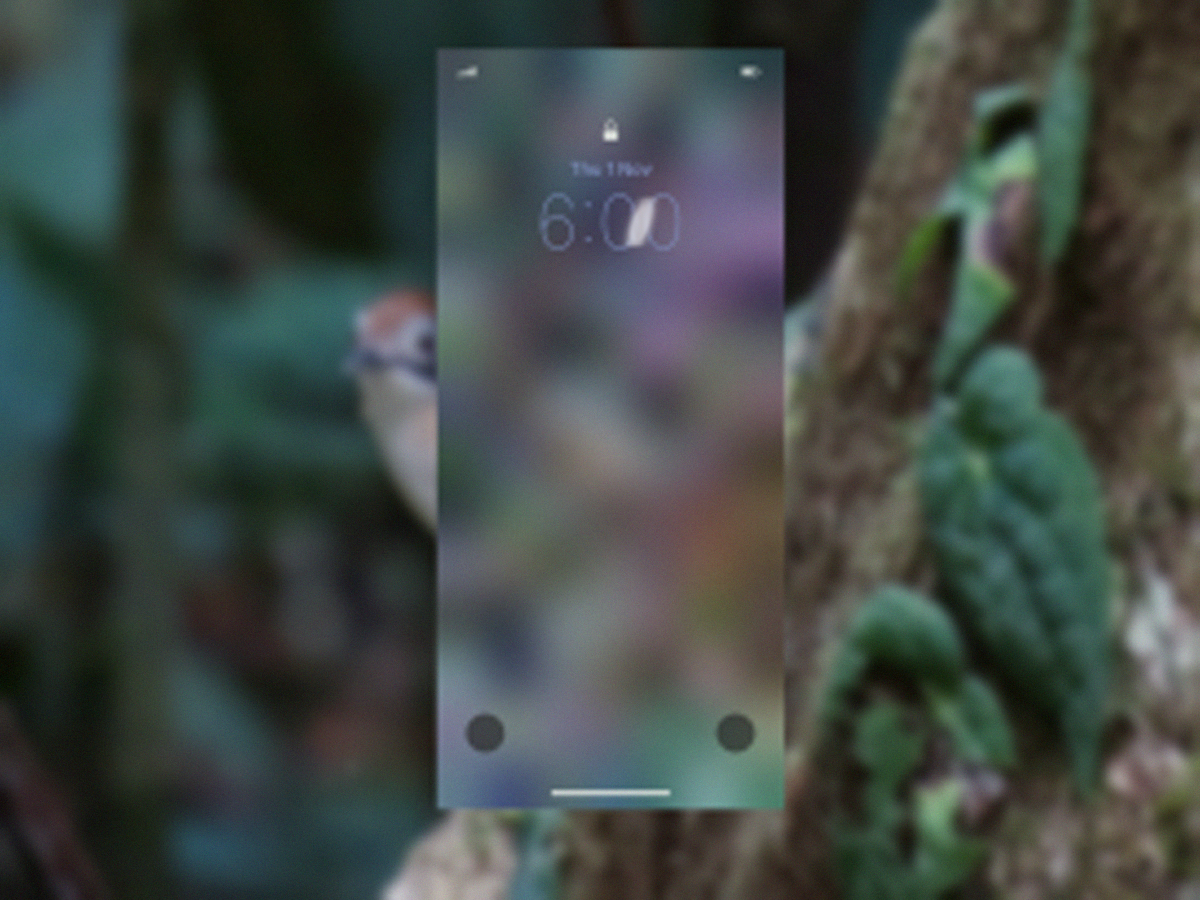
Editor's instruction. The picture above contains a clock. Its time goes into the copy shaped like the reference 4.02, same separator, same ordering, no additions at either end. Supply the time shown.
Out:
6.00
